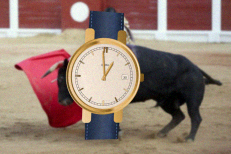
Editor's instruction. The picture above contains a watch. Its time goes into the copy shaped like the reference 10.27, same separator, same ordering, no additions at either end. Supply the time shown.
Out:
12.59
